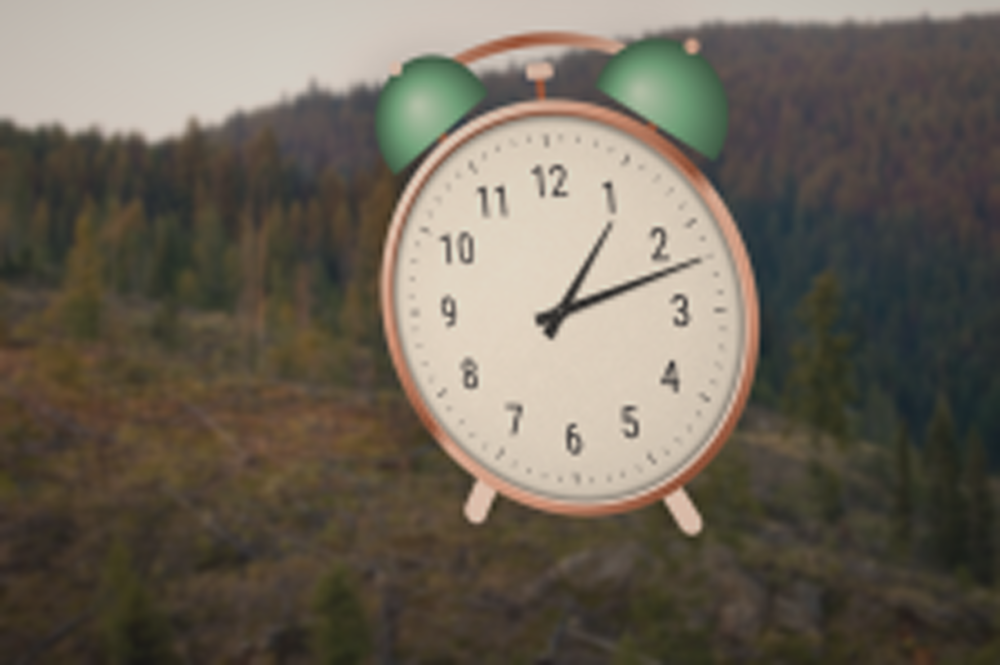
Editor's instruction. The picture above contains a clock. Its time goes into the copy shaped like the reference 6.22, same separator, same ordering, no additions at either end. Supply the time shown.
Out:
1.12
